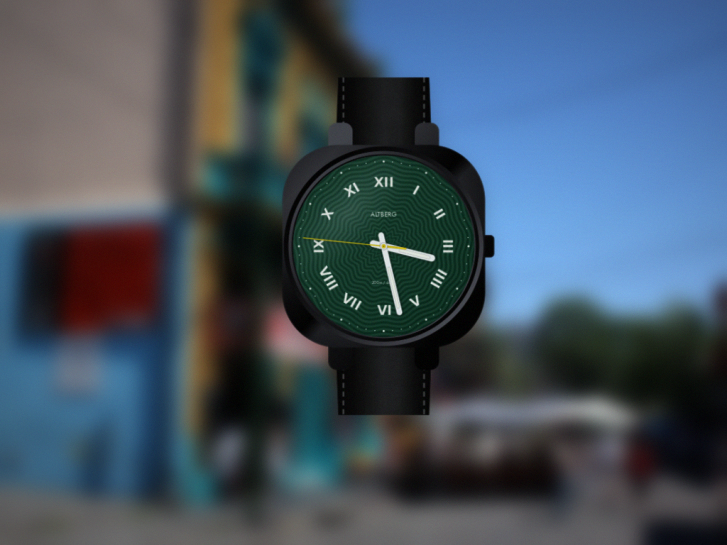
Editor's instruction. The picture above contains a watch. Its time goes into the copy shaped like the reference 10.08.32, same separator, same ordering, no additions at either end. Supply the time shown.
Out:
3.27.46
